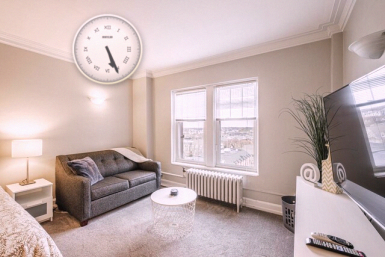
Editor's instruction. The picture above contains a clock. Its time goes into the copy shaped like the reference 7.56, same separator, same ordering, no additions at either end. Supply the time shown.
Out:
5.26
